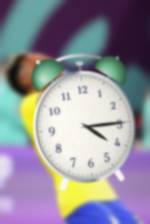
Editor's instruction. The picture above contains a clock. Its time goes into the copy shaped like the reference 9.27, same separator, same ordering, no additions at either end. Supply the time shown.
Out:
4.15
